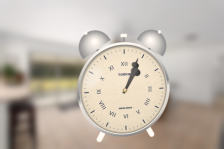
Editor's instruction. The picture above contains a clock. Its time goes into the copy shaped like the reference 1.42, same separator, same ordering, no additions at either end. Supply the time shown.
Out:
1.04
